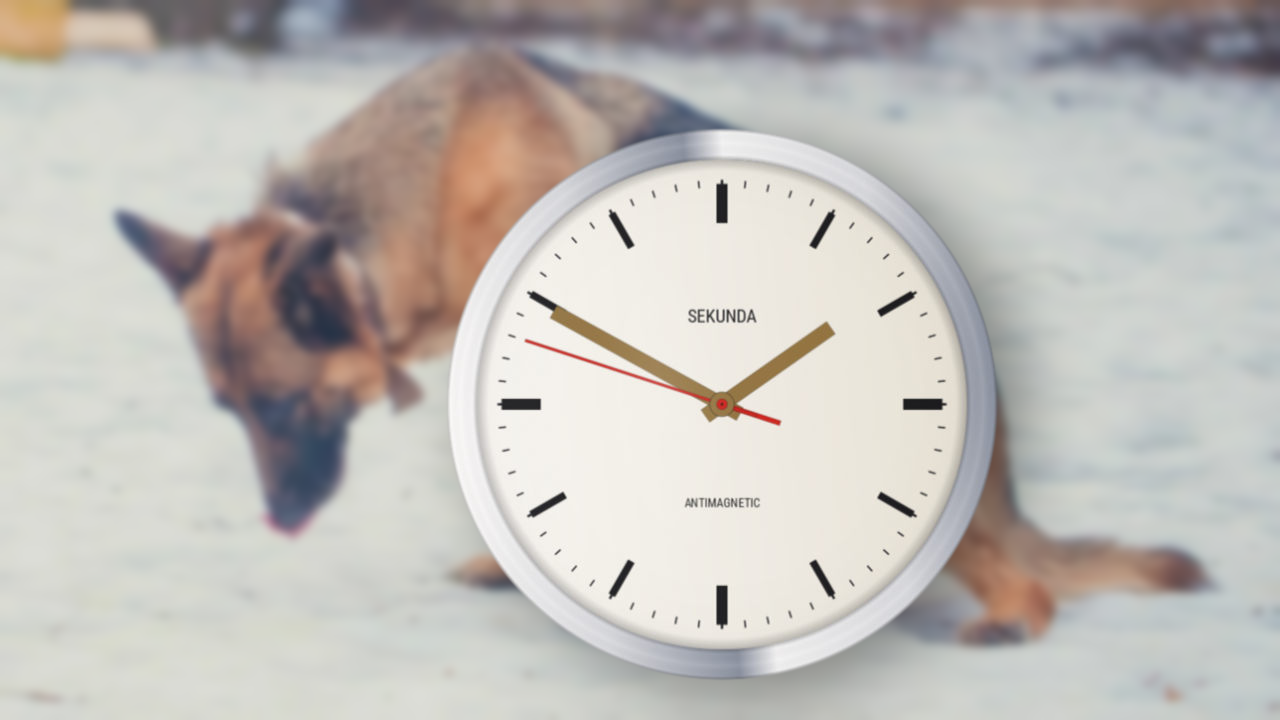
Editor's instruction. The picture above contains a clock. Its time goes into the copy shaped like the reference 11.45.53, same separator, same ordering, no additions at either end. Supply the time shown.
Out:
1.49.48
